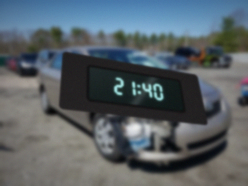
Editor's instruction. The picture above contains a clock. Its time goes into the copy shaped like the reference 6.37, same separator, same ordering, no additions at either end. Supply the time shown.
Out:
21.40
